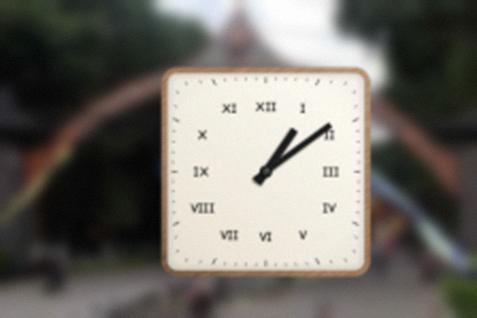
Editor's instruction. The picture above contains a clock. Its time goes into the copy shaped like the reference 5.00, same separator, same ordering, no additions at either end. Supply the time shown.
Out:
1.09
